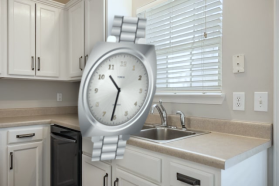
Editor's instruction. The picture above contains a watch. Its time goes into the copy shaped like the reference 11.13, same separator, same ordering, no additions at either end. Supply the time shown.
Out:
10.31
